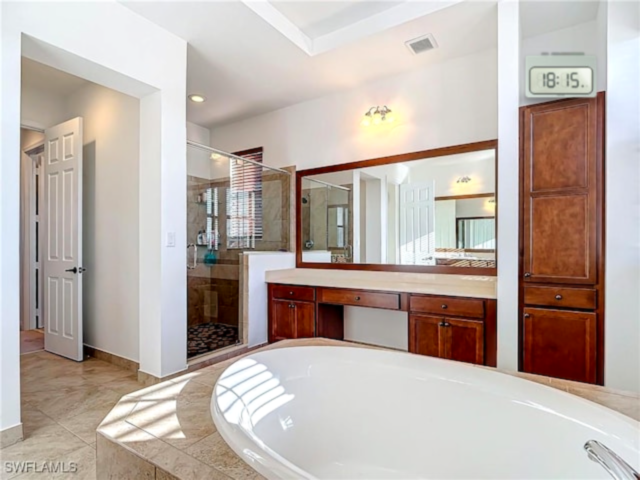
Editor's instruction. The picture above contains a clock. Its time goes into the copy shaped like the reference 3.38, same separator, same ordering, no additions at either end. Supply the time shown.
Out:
18.15
